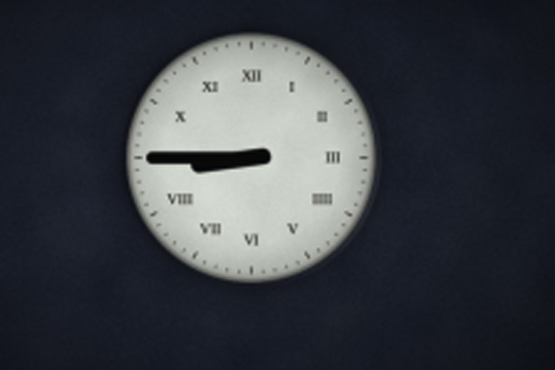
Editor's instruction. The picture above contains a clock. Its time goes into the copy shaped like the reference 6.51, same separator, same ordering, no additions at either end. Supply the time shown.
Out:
8.45
